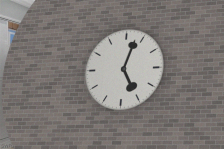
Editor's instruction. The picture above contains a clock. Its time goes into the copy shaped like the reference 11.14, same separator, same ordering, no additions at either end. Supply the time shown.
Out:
5.03
